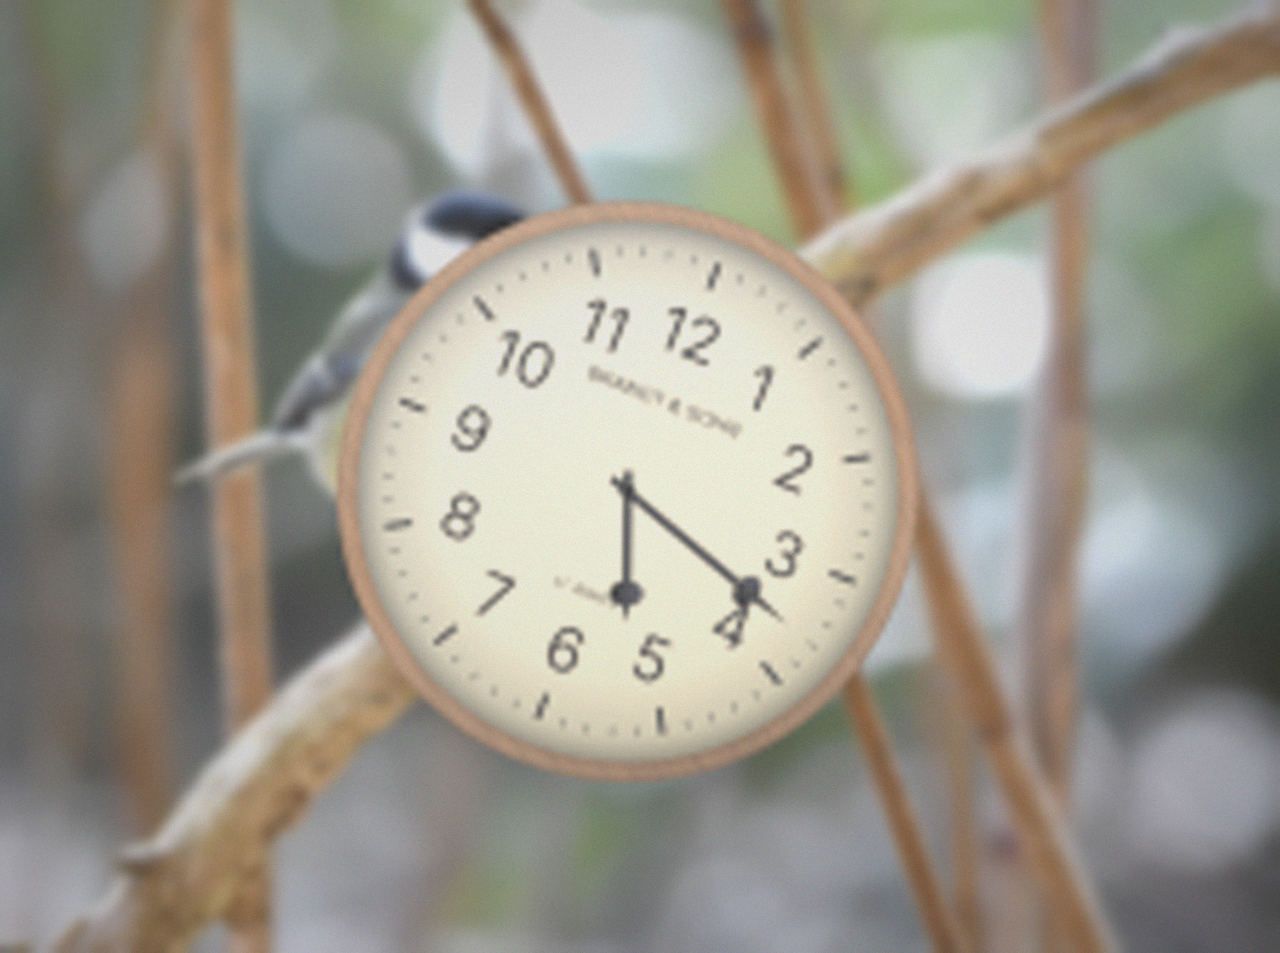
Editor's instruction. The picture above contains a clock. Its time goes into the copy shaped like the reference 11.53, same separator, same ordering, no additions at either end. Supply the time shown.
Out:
5.18
